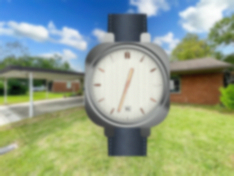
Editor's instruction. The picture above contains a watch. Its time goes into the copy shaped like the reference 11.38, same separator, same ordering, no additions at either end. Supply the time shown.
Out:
12.33
